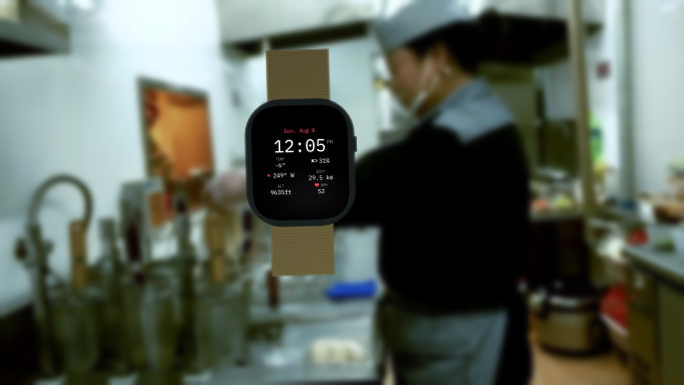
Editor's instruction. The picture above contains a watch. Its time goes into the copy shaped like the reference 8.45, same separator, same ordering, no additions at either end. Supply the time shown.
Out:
12.05
